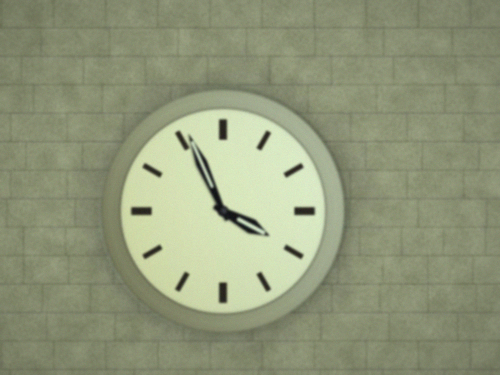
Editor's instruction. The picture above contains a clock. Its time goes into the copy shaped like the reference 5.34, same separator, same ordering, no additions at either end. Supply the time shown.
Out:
3.56
